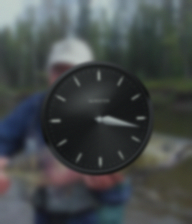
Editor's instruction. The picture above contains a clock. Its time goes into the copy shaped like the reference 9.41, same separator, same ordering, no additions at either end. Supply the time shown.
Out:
3.17
